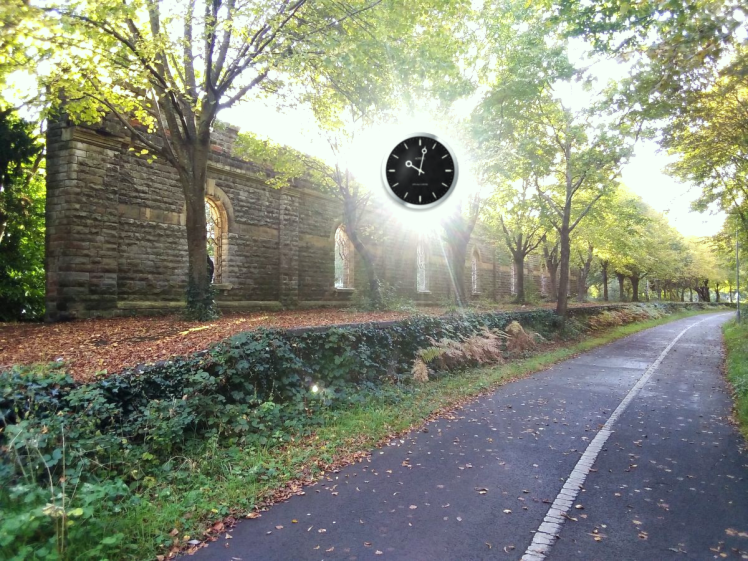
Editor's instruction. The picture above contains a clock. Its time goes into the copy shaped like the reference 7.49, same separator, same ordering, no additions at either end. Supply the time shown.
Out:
10.02
